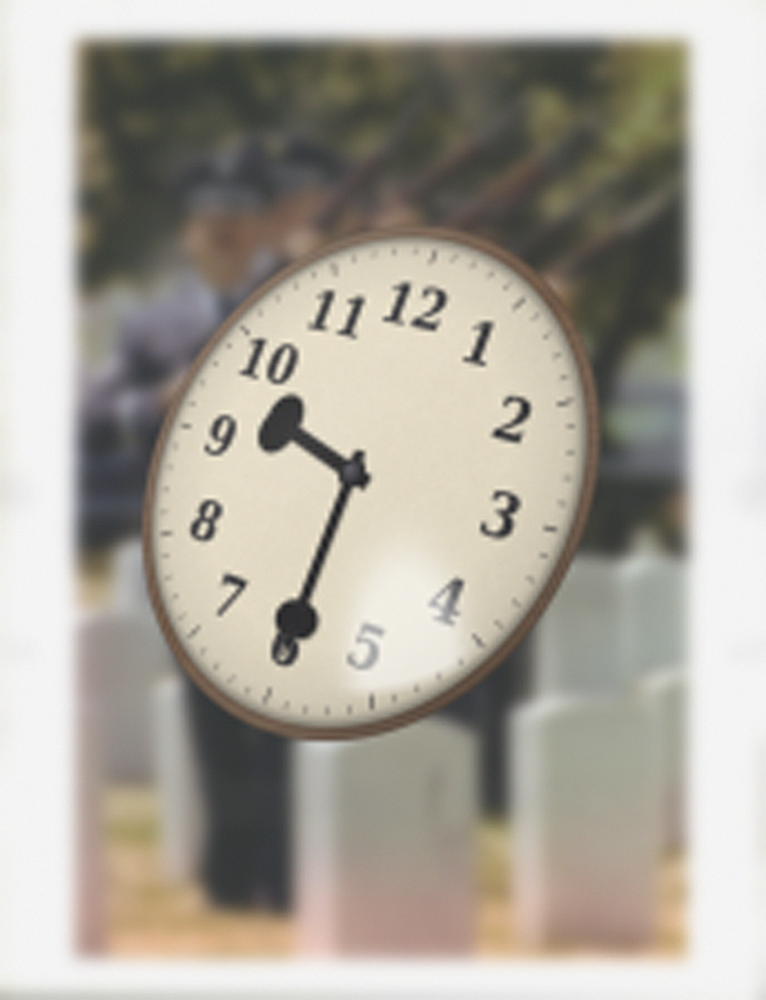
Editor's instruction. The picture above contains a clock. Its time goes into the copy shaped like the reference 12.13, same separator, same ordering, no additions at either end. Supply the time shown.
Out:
9.30
